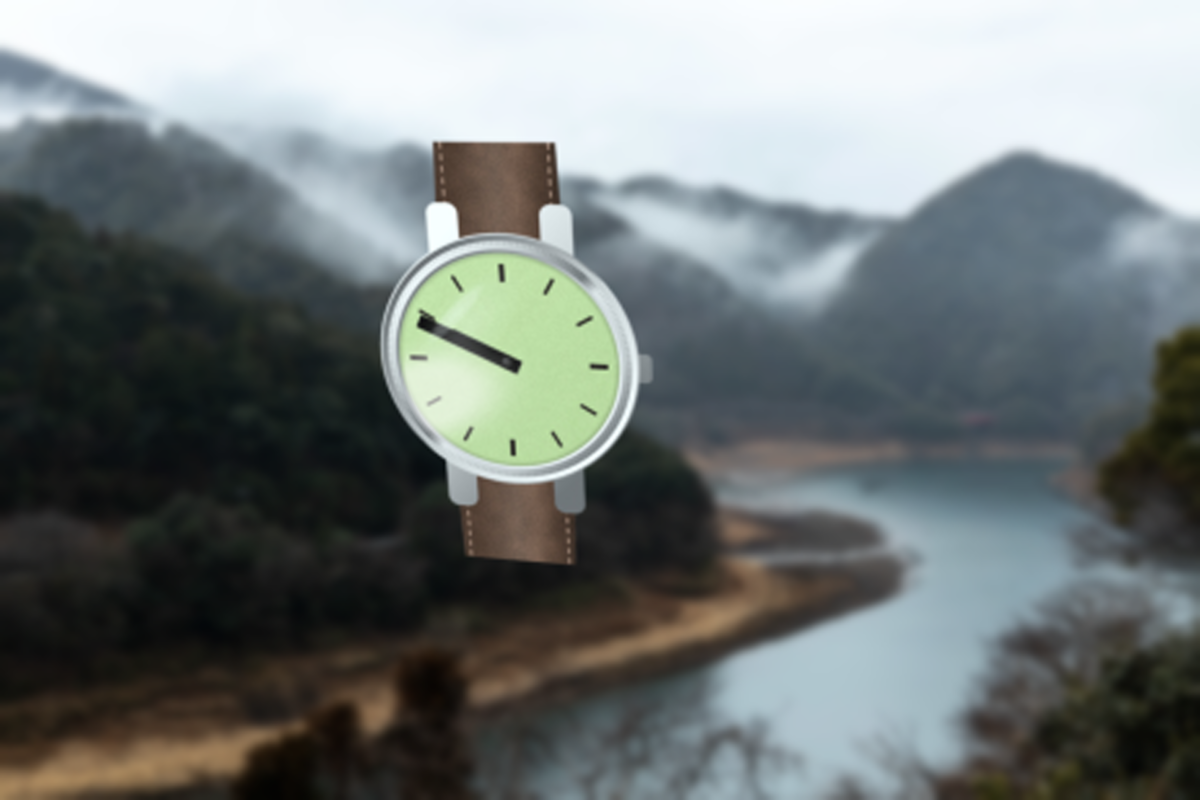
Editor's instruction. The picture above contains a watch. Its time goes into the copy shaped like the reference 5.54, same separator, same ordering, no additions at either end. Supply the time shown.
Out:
9.49
